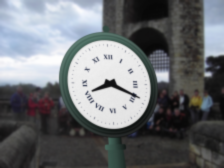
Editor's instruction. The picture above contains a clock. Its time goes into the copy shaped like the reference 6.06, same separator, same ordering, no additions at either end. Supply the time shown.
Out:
8.19
